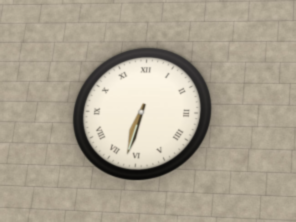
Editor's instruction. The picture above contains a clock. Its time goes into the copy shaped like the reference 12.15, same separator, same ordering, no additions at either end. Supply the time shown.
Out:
6.32
